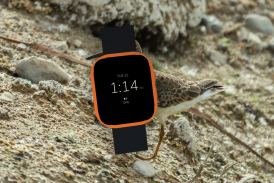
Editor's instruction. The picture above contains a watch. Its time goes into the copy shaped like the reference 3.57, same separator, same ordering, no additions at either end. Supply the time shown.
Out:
1.14
